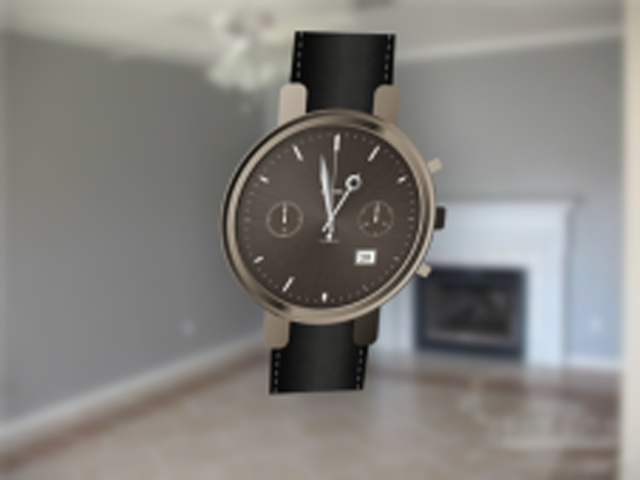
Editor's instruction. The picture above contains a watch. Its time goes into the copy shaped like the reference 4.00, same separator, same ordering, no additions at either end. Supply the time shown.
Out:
12.58
